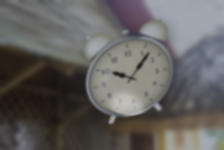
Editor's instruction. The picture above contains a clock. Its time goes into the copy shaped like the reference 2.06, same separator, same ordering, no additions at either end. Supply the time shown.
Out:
10.07
